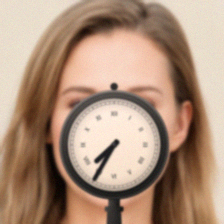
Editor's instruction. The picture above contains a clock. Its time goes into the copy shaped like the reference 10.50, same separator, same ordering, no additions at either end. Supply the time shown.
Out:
7.35
